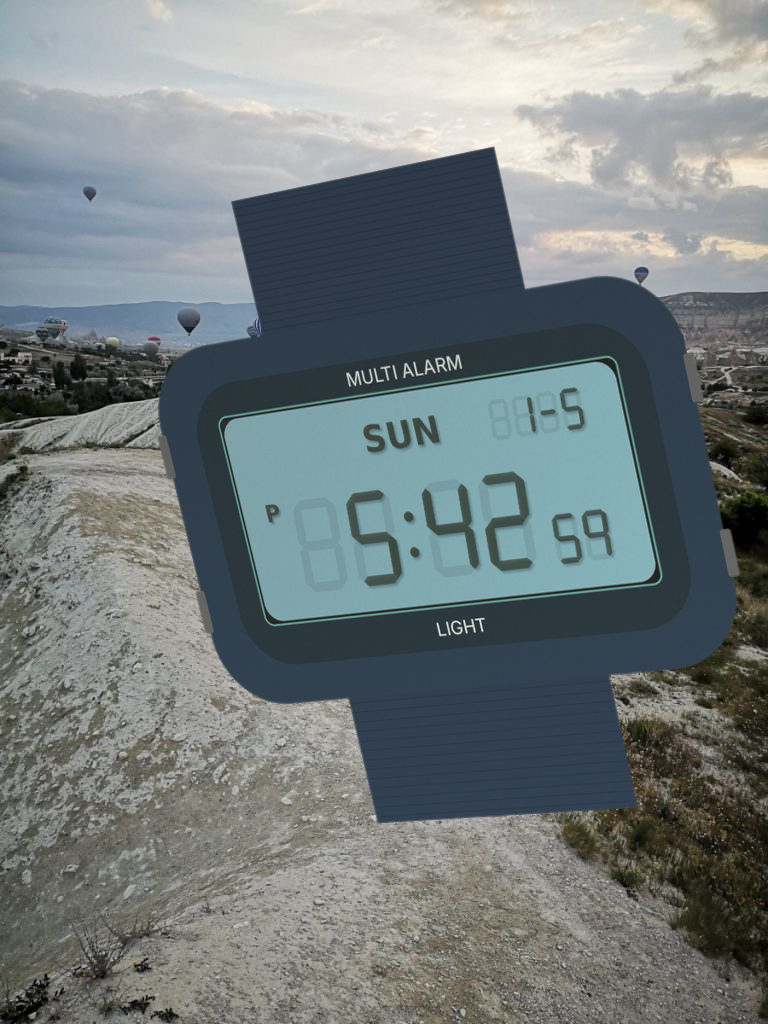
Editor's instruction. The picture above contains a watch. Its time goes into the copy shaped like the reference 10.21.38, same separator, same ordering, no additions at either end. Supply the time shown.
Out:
5.42.59
